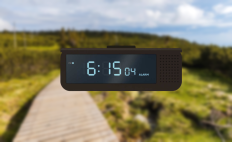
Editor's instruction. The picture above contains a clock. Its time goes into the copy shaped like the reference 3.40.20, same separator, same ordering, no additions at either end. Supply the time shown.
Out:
6.15.04
